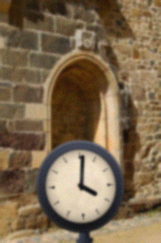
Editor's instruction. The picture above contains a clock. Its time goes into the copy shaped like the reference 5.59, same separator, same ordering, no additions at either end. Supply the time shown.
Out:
4.01
